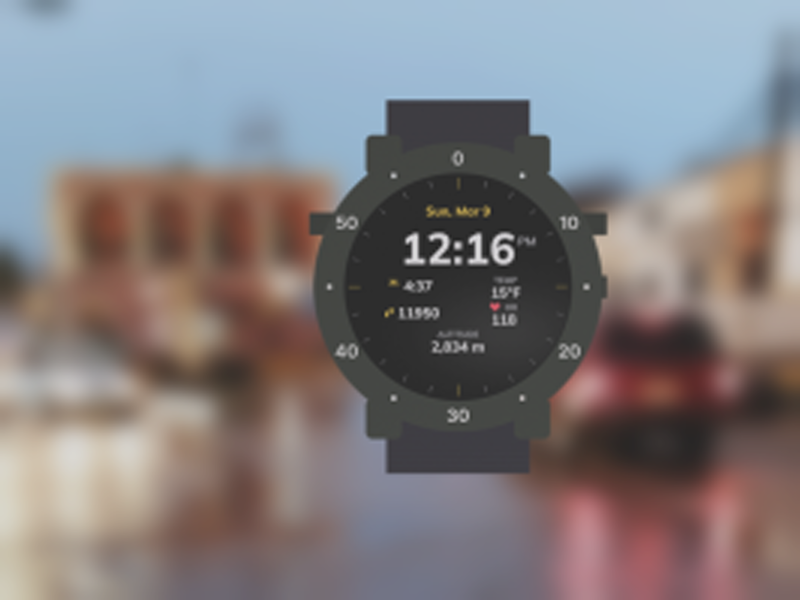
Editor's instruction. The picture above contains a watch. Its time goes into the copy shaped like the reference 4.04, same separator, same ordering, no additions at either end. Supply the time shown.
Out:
12.16
